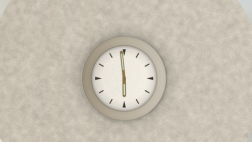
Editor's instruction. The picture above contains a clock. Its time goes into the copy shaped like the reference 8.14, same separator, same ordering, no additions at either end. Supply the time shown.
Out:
5.59
